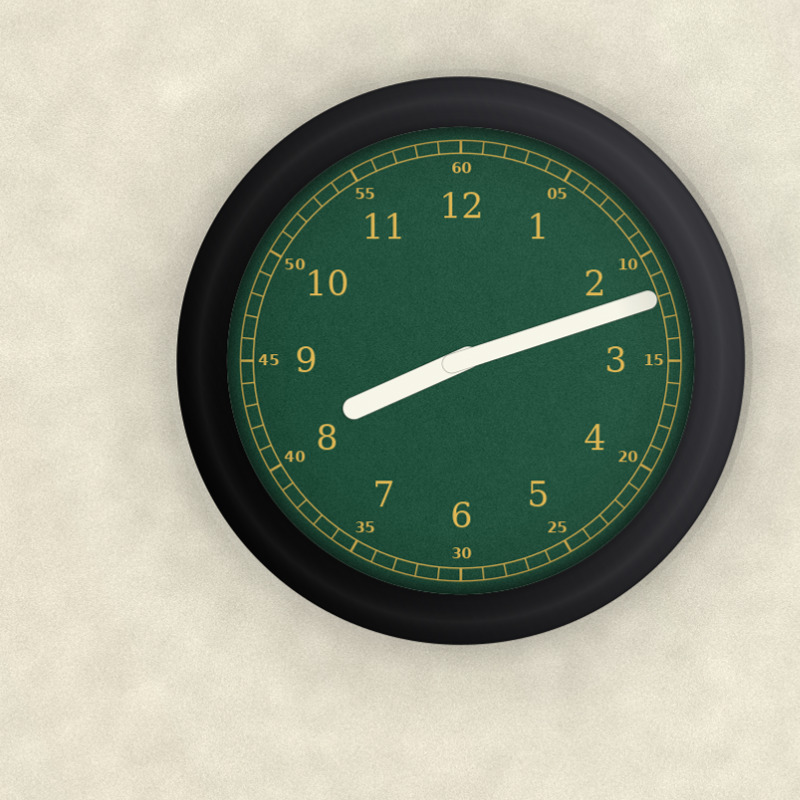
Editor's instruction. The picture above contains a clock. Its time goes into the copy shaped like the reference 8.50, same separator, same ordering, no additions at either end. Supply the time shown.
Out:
8.12
